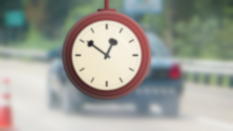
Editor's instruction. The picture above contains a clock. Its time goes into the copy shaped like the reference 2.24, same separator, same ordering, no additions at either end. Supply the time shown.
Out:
12.51
